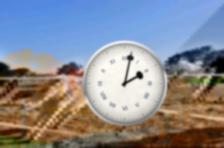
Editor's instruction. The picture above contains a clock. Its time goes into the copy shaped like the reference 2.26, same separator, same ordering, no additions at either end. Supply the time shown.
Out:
2.02
